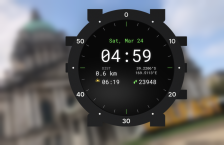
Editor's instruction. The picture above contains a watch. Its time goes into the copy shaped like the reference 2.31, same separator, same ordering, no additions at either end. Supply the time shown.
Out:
4.59
